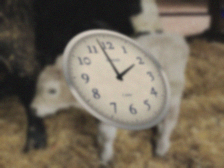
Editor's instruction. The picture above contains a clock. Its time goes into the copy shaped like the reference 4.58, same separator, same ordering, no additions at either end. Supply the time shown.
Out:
1.58
